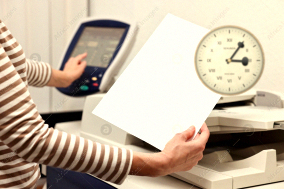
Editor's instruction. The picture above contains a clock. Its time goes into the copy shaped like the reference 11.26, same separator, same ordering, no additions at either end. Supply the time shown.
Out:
3.06
